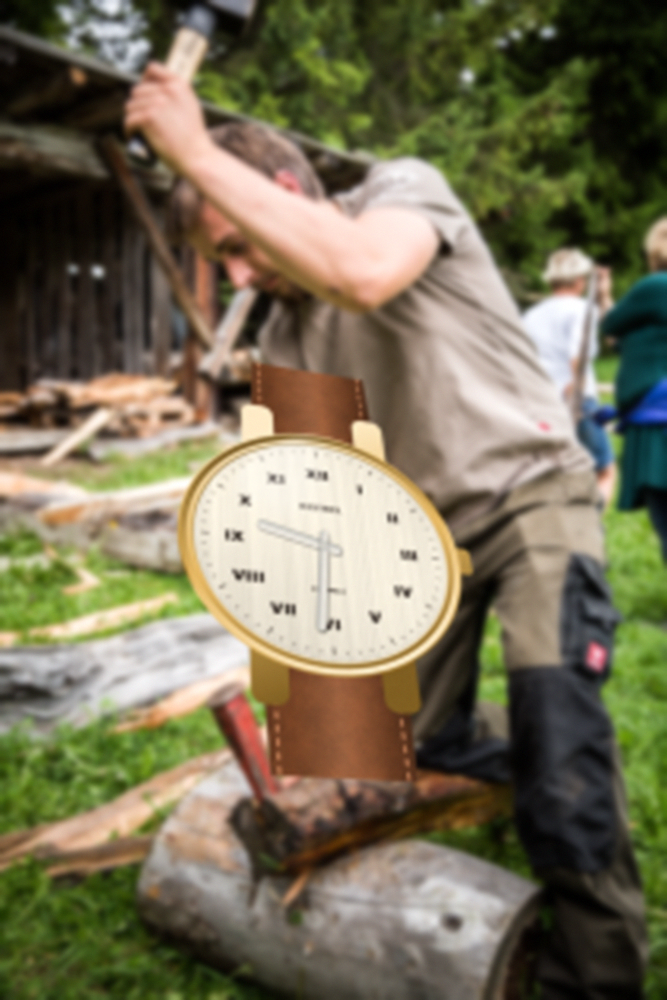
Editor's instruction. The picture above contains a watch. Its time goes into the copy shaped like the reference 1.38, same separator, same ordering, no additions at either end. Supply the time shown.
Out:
9.31
